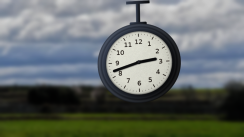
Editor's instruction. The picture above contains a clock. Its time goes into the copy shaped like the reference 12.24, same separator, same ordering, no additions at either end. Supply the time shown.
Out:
2.42
